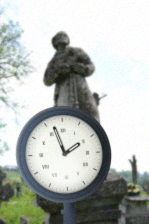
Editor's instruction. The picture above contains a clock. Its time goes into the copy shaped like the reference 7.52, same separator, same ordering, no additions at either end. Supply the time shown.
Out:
1.57
